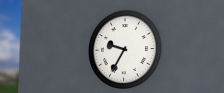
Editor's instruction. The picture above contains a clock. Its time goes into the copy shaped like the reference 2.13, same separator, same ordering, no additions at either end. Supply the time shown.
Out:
9.35
